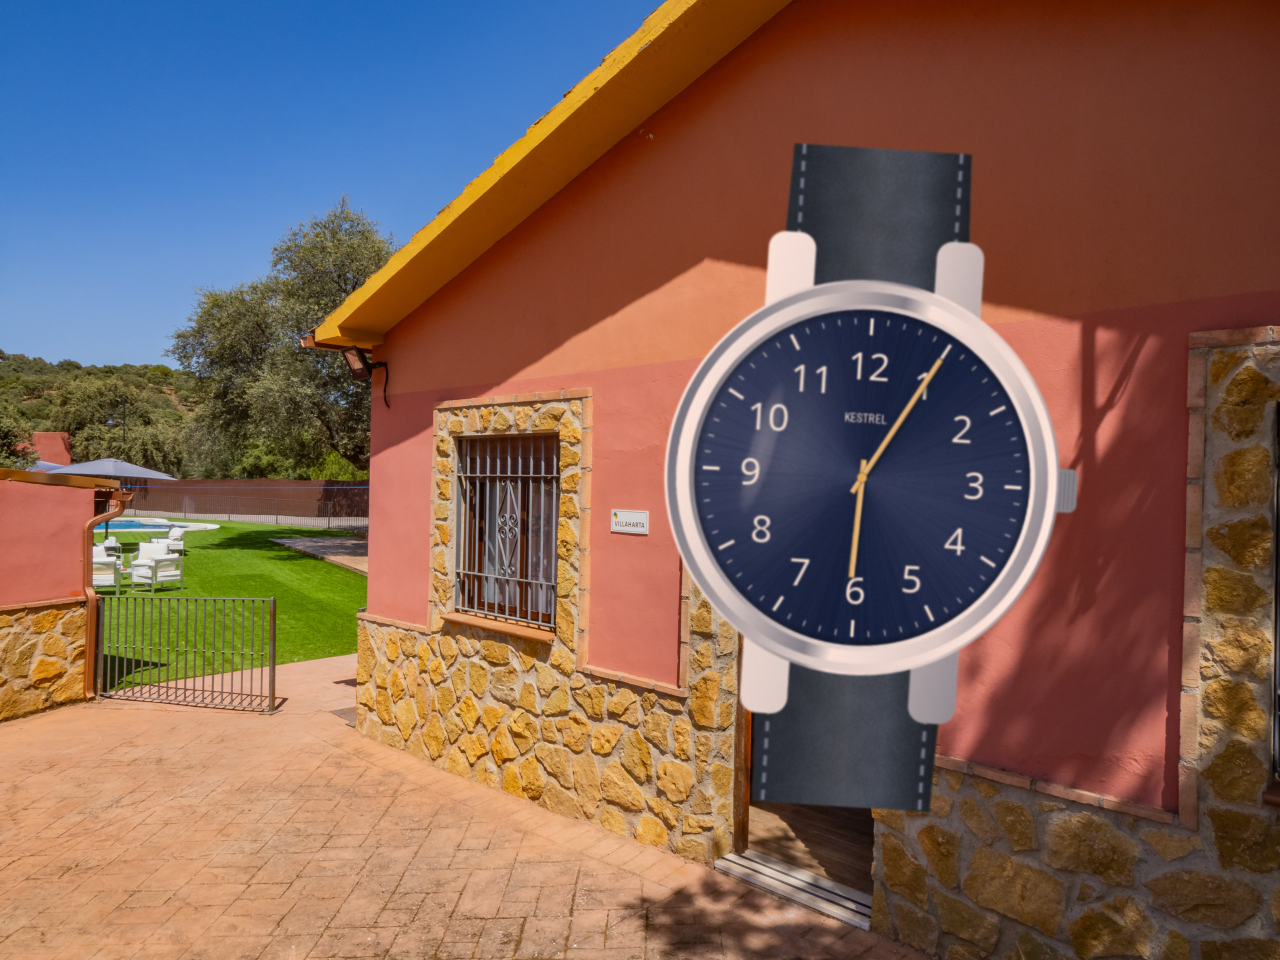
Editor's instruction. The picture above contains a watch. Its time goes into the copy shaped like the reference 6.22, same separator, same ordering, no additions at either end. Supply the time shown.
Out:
6.05
